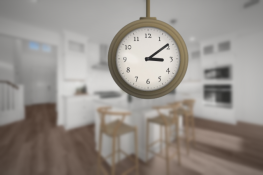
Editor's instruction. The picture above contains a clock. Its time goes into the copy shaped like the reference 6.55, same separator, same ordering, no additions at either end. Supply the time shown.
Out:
3.09
